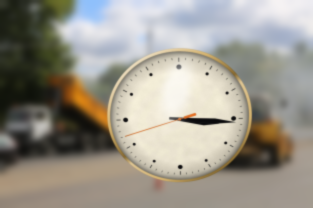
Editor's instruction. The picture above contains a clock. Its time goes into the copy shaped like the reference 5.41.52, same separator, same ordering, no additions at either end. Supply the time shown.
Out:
3.15.42
